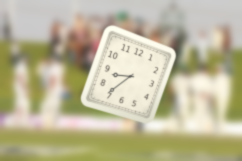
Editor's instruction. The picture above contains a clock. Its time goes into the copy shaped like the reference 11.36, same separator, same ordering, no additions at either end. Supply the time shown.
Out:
8.36
